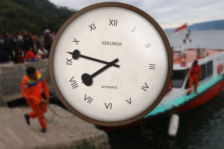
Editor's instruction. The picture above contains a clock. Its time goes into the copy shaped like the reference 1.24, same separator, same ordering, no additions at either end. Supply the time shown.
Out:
7.47
